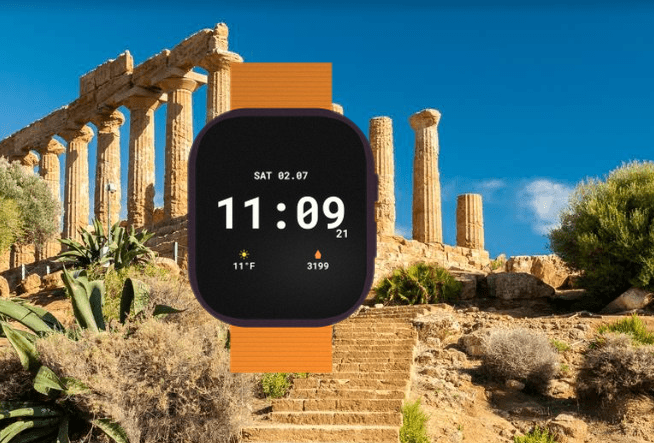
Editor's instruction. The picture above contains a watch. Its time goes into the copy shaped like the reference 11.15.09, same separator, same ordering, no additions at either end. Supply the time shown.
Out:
11.09.21
